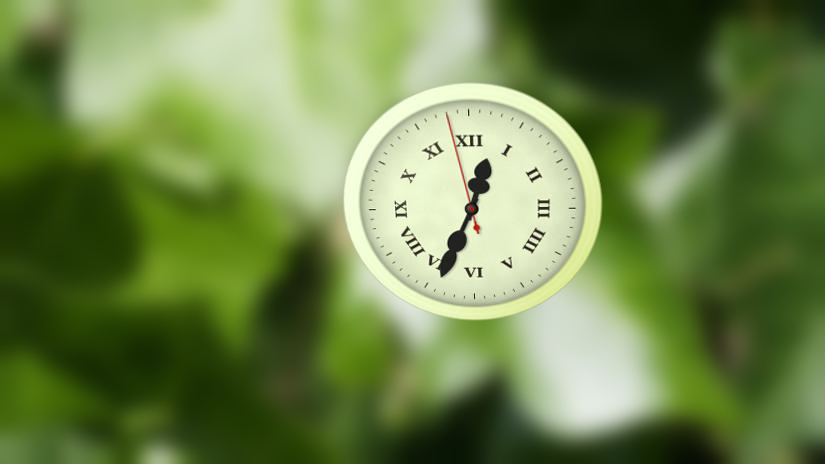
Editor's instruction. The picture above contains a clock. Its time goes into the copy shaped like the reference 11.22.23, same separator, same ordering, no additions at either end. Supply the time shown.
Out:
12.33.58
